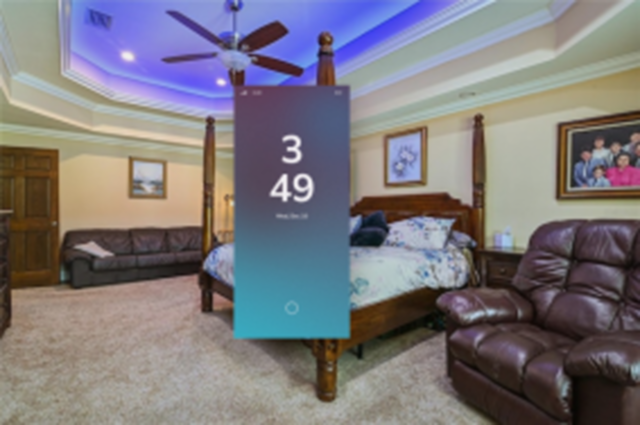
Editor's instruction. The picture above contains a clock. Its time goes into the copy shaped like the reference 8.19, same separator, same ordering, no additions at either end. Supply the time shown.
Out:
3.49
